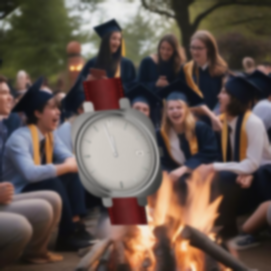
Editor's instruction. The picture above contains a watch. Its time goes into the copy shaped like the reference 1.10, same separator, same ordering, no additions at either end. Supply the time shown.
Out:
11.58
